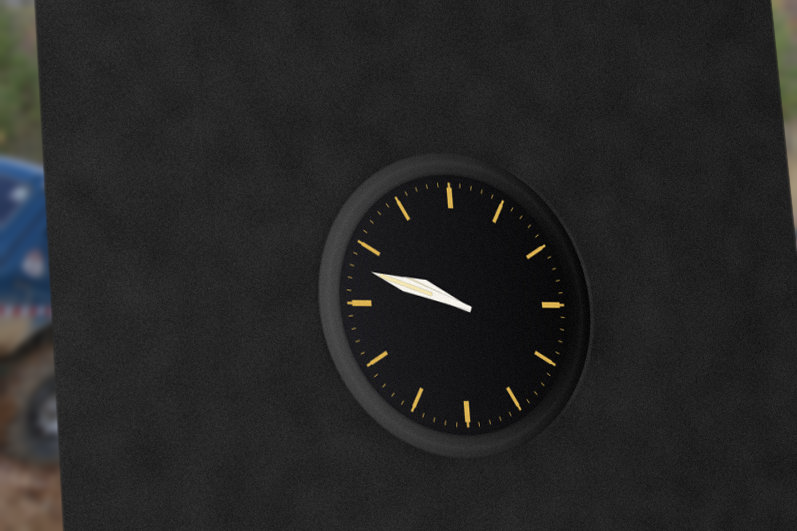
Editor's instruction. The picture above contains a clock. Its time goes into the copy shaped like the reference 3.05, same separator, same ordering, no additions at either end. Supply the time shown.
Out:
9.48
